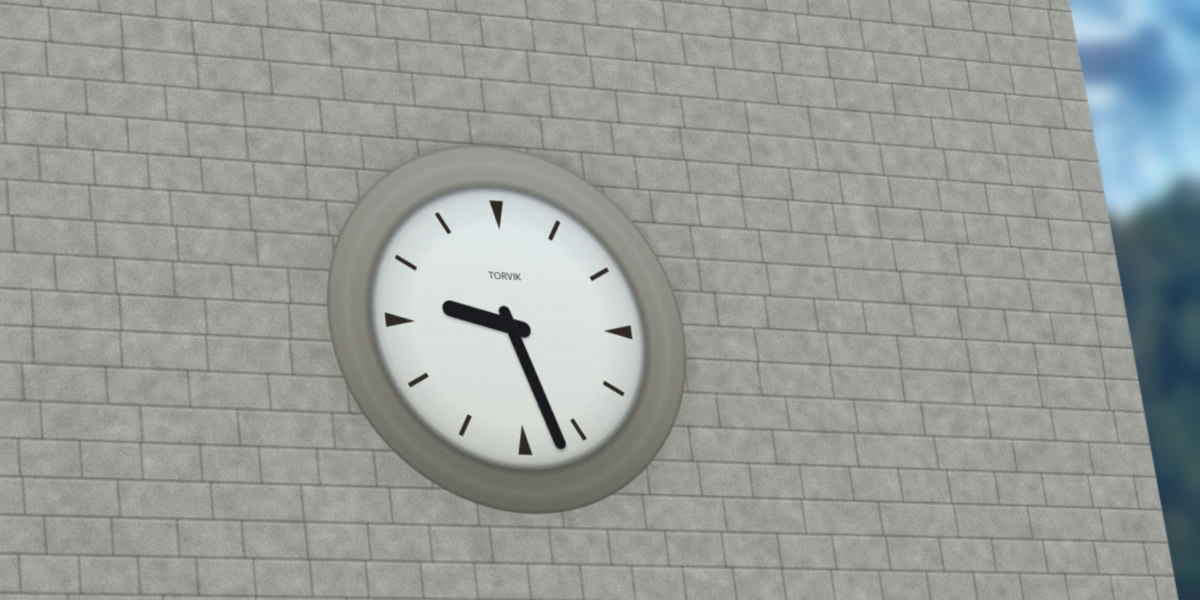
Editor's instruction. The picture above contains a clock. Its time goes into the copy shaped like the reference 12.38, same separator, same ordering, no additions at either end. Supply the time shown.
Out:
9.27
